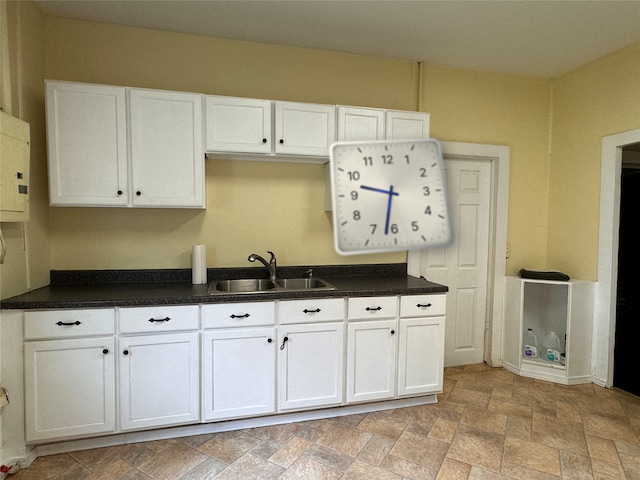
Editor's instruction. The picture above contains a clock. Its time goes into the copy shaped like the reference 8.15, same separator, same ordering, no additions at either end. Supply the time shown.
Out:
9.32
